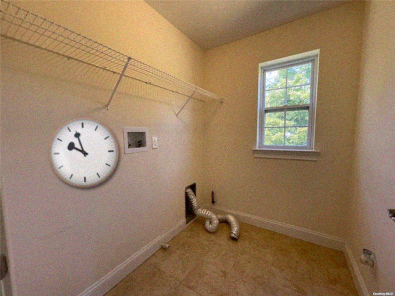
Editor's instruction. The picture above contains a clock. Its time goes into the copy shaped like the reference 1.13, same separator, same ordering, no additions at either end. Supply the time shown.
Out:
9.57
